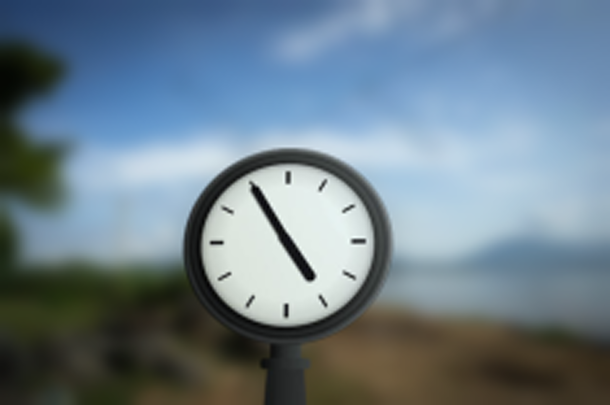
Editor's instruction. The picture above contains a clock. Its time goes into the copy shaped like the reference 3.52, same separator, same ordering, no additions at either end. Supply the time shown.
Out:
4.55
